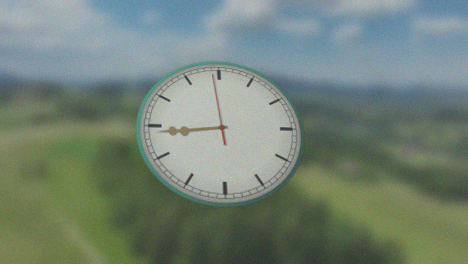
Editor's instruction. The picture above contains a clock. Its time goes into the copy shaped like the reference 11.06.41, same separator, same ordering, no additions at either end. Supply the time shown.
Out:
8.43.59
